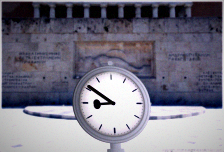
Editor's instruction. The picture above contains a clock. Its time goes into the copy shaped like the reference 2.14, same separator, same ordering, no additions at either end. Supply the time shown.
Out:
8.51
